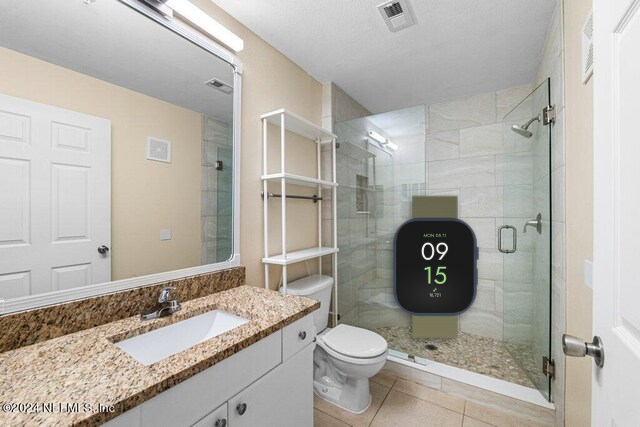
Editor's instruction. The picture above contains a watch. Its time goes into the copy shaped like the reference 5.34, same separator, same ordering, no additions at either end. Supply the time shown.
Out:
9.15
